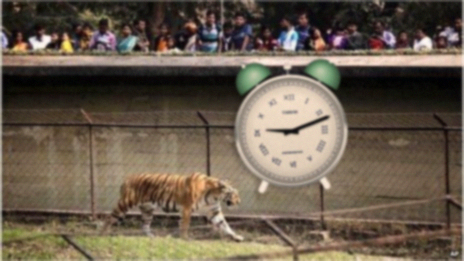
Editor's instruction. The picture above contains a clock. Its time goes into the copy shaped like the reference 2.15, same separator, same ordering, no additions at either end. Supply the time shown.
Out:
9.12
